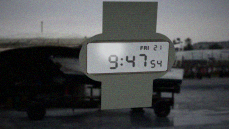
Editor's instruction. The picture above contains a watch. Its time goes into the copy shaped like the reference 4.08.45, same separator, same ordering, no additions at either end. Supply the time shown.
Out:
9.47.54
